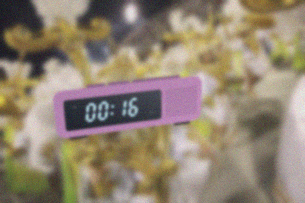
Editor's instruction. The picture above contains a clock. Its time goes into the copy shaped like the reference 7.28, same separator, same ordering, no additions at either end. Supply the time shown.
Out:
0.16
